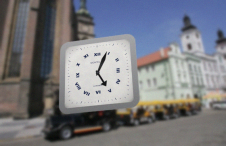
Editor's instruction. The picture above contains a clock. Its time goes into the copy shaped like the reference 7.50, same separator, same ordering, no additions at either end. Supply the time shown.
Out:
5.04
